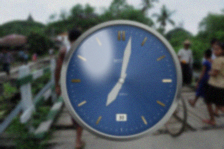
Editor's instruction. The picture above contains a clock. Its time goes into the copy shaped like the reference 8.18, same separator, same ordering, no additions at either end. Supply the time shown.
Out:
7.02
